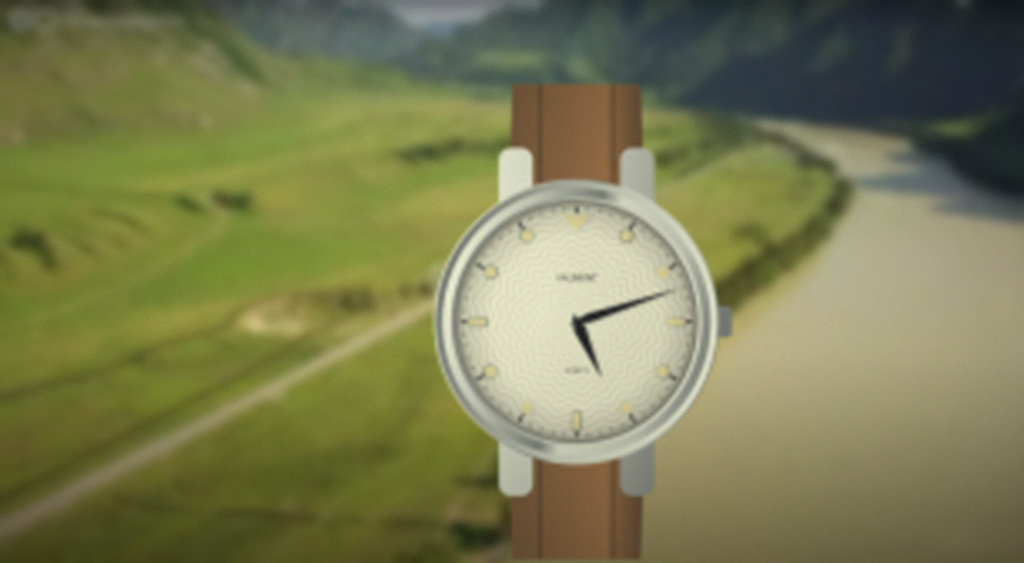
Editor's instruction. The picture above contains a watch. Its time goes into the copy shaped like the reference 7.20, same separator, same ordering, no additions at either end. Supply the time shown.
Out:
5.12
